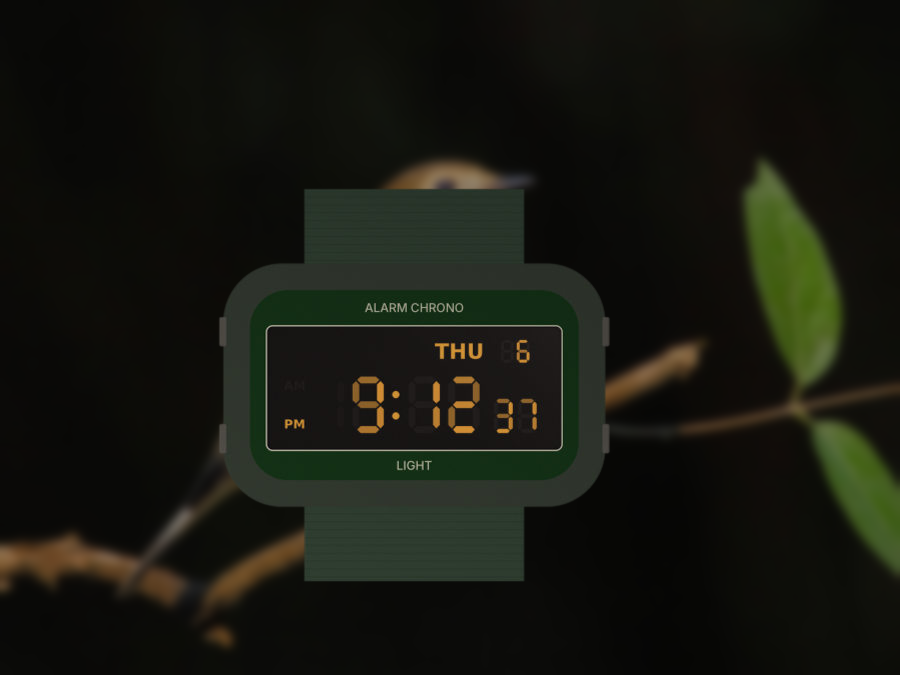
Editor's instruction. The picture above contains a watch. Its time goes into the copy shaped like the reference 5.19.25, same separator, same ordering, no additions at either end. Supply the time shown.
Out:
9.12.37
